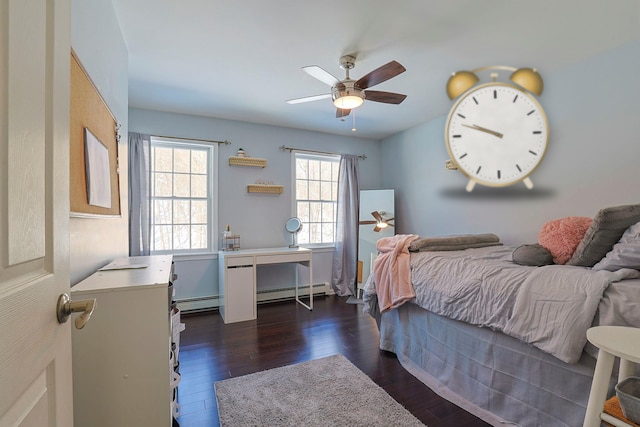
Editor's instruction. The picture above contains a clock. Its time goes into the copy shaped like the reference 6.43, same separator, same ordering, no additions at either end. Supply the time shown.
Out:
9.48
